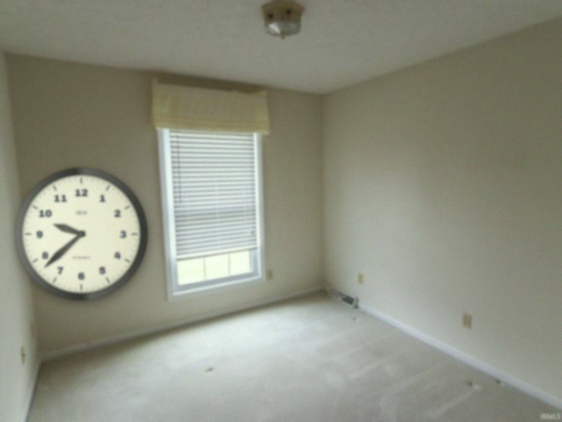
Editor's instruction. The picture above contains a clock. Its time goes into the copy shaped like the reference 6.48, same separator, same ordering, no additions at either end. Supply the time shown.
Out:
9.38
